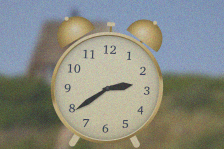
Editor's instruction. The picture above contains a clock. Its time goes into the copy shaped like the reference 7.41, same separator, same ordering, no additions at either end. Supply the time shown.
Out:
2.39
